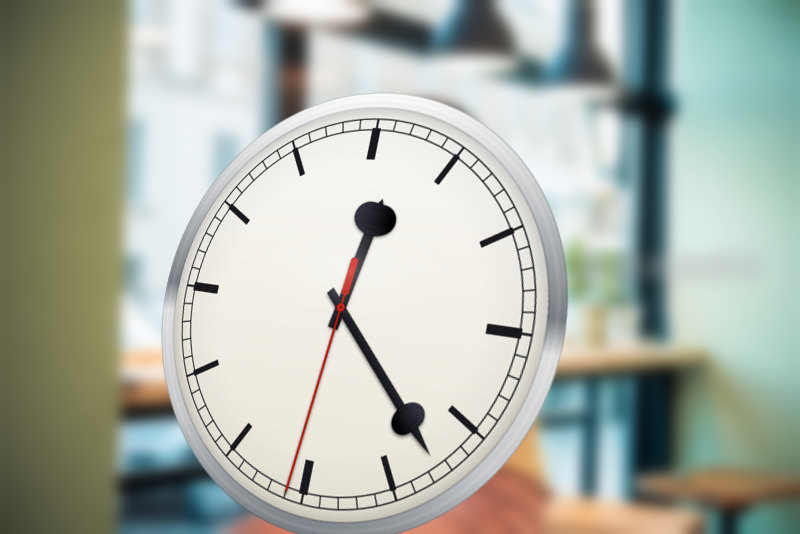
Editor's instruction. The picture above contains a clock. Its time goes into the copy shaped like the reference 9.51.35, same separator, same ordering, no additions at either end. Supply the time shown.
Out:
12.22.31
